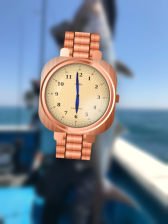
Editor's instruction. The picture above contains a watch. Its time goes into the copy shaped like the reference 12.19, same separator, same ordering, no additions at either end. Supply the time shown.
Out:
5.59
